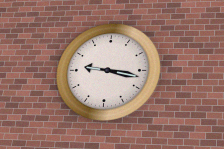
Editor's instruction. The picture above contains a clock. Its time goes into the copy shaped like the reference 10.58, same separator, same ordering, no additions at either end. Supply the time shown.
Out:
9.17
